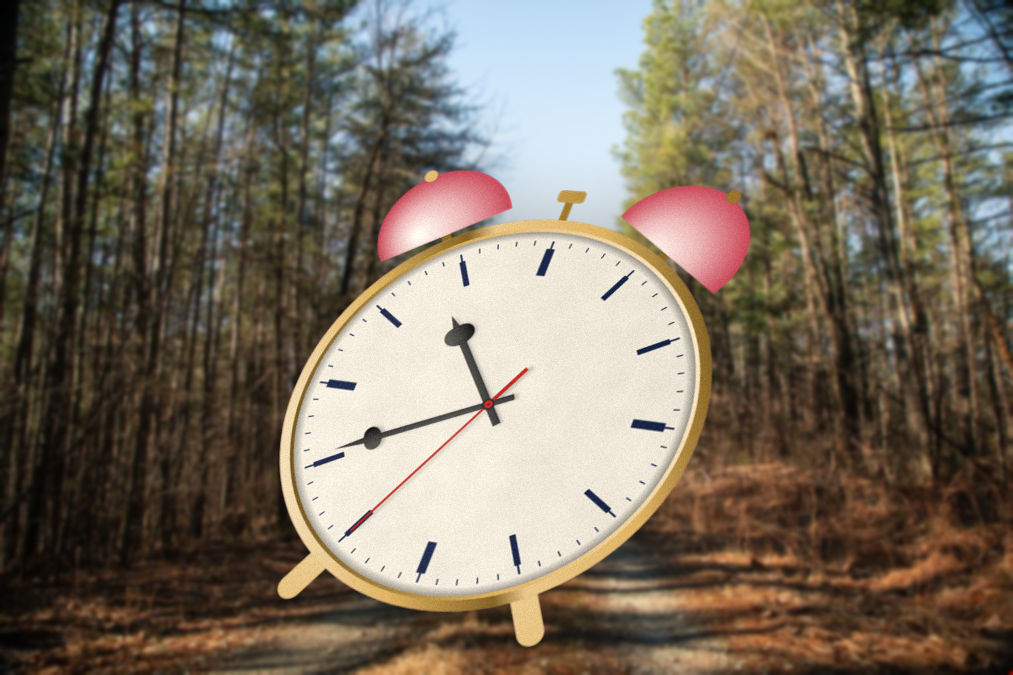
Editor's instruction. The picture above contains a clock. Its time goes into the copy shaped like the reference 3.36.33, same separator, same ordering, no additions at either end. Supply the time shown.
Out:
10.40.35
